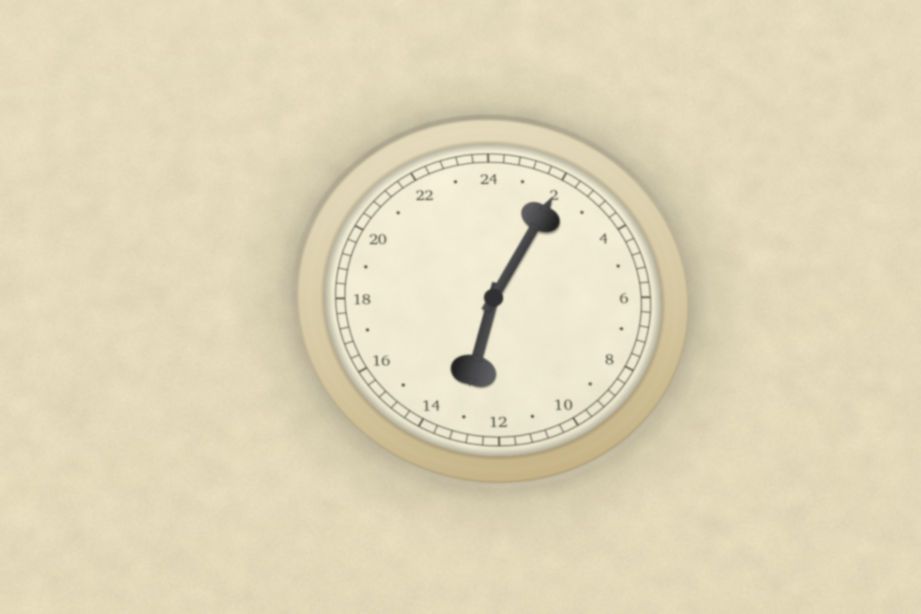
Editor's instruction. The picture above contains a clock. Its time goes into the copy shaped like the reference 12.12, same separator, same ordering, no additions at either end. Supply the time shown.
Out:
13.05
